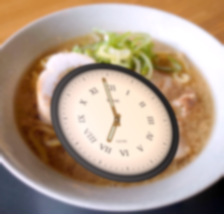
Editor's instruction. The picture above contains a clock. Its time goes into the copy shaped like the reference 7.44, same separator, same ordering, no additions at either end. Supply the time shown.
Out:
6.59
